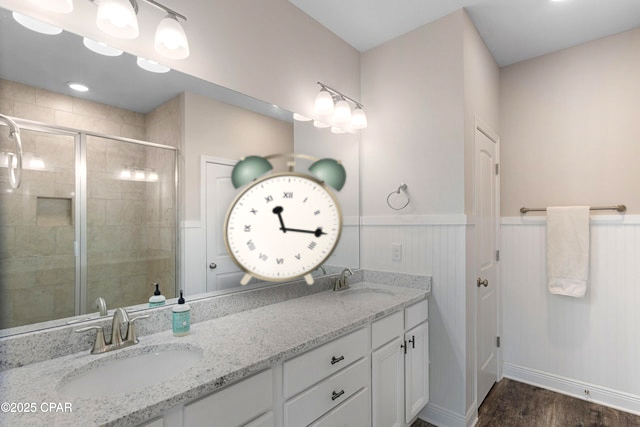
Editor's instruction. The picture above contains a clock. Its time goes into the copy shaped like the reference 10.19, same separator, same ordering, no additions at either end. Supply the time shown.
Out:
11.16
